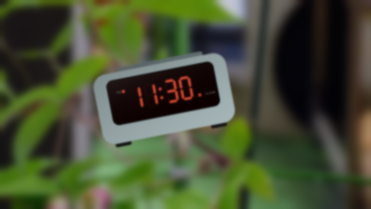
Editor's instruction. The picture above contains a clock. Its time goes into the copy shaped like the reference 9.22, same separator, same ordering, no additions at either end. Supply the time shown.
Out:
11.30
